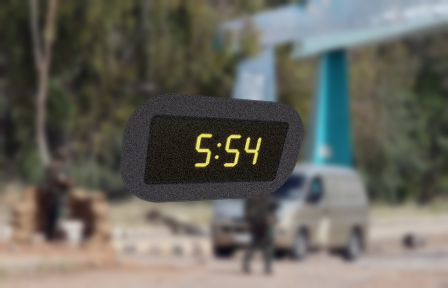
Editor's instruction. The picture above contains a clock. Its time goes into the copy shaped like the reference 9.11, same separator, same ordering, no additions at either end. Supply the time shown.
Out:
5.54
